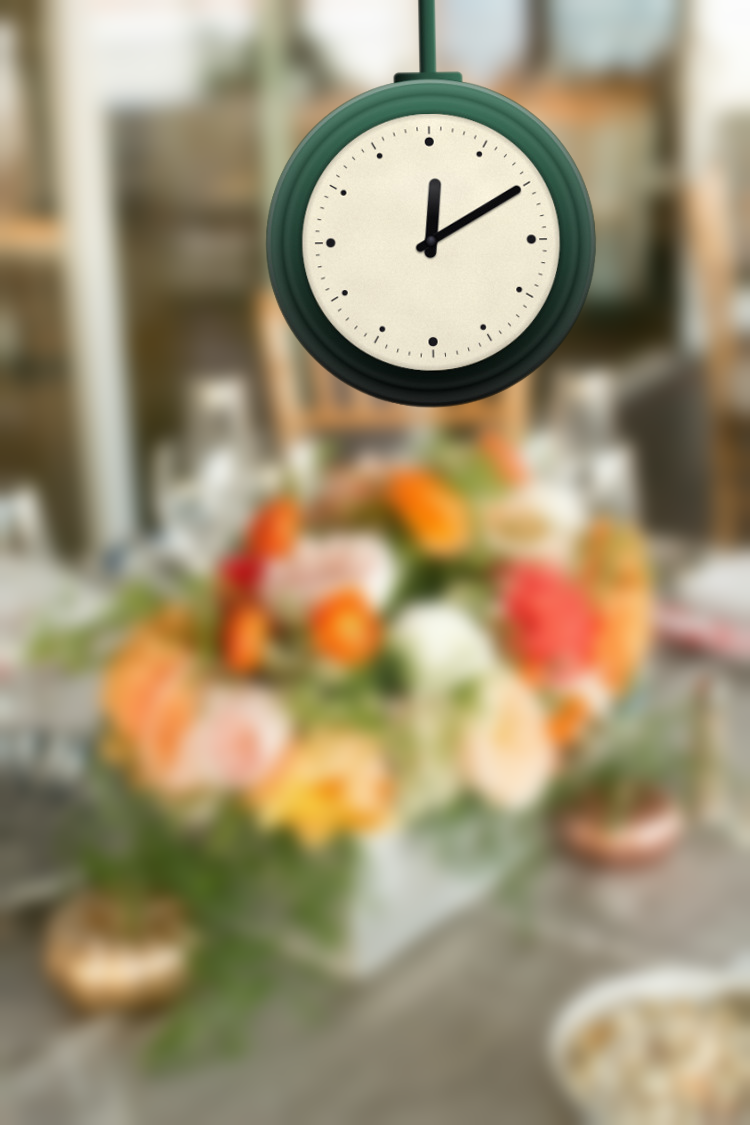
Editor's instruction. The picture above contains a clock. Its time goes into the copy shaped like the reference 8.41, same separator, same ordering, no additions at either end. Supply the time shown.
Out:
12.10
